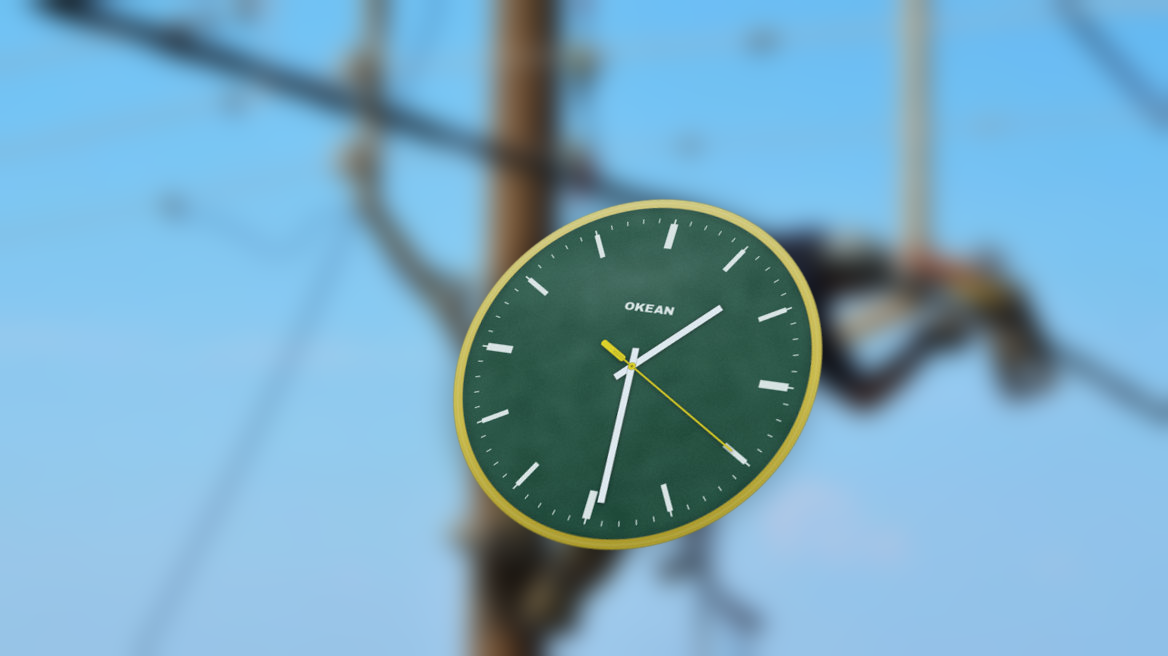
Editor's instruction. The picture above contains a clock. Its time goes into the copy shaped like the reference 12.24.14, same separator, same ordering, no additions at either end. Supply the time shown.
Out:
1.29.20
